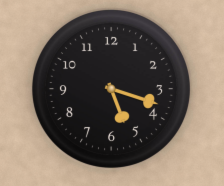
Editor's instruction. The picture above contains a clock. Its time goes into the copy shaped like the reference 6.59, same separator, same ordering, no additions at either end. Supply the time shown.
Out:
5.18
